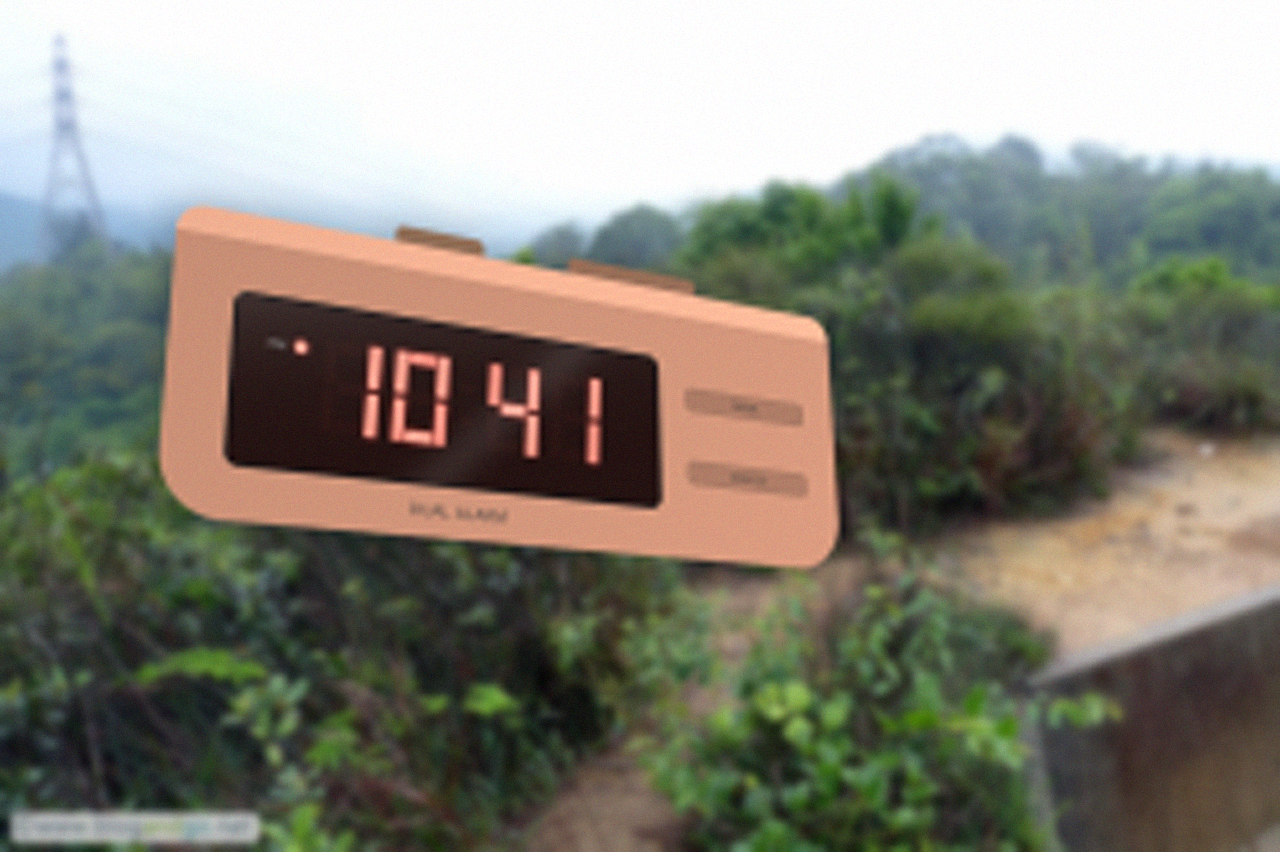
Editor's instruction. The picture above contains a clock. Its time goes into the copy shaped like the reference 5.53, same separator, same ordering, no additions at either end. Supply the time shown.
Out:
10.41
